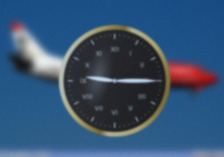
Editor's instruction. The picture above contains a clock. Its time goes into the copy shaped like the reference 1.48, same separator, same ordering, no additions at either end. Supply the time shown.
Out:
9.15
